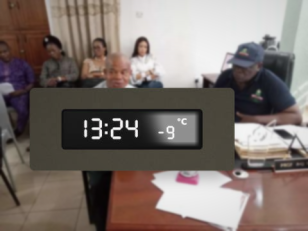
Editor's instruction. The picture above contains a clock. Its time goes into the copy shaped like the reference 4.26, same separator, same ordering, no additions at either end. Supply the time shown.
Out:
13.24
